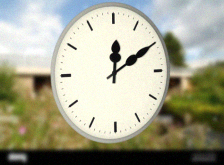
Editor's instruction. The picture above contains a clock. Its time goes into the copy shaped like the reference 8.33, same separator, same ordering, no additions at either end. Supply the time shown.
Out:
12.10
